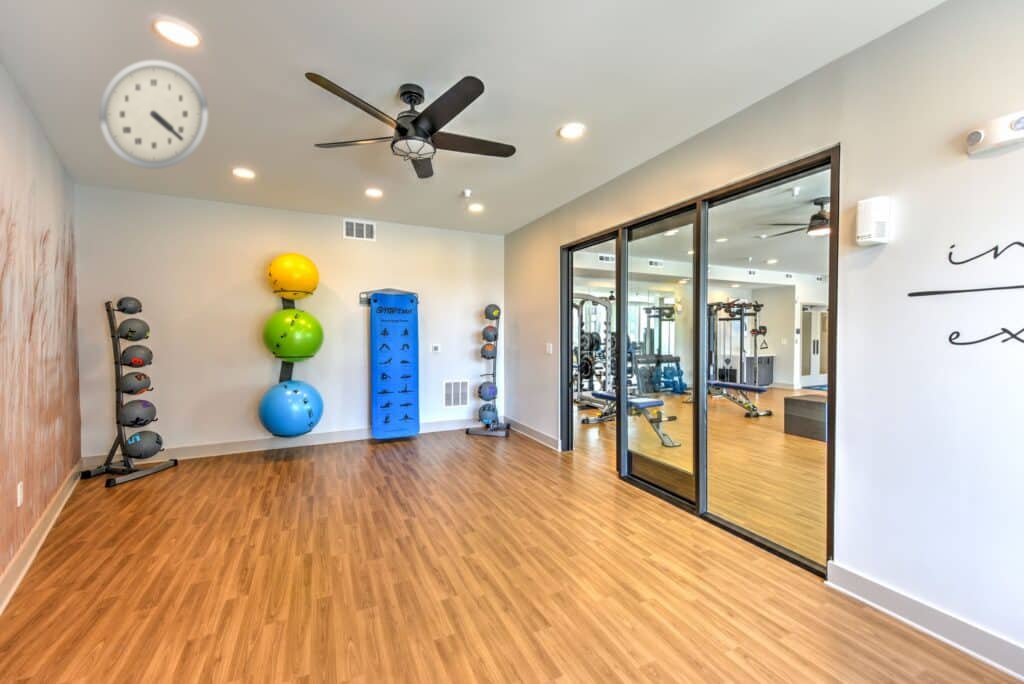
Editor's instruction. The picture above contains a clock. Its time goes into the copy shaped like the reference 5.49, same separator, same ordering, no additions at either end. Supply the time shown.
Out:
4.22
